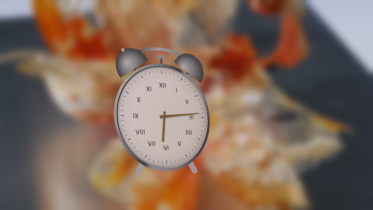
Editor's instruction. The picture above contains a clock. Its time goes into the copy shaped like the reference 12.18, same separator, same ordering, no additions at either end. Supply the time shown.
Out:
6.14
